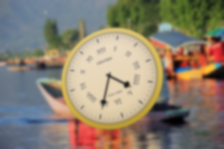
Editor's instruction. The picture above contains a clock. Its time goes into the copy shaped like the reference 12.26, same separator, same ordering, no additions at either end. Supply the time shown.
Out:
4.35
